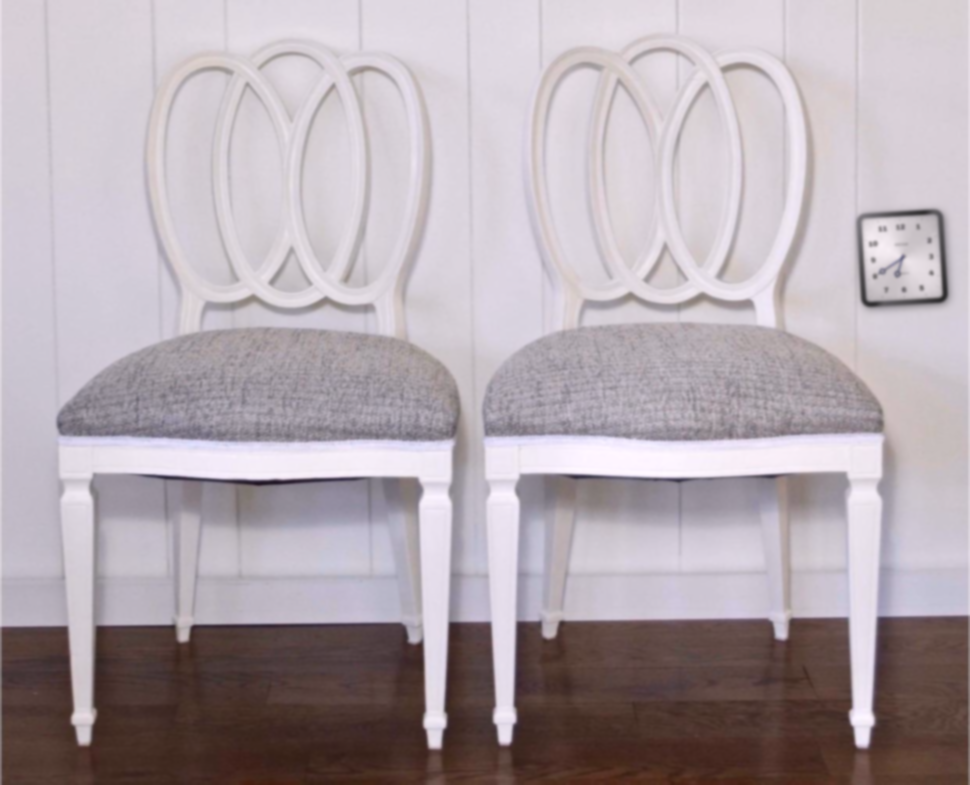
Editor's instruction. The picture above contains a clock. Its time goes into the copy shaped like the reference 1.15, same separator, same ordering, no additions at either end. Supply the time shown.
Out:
6.40
